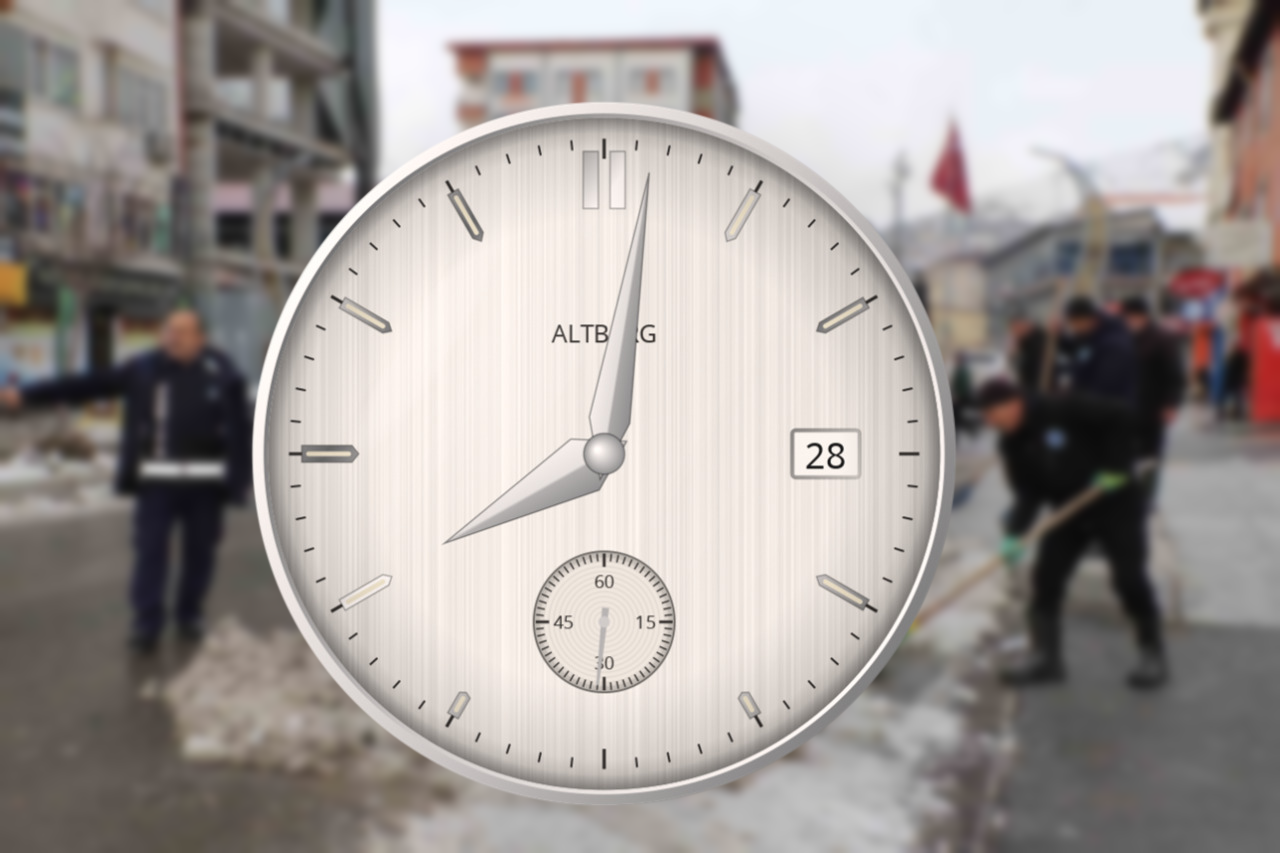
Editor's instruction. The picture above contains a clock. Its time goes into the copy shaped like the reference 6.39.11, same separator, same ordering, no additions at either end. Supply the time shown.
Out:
8.01.31
